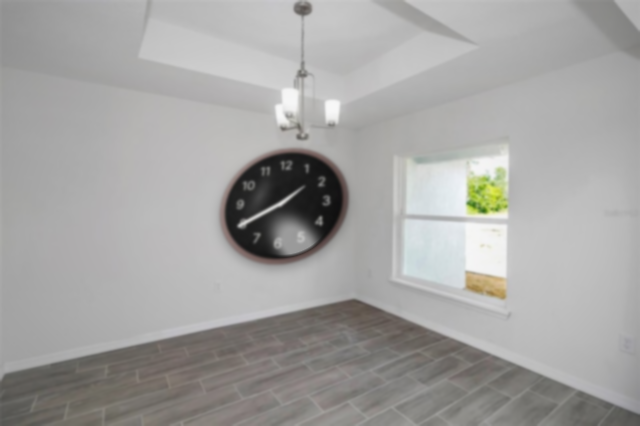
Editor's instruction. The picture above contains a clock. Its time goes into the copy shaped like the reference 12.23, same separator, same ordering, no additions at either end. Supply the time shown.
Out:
1.40
